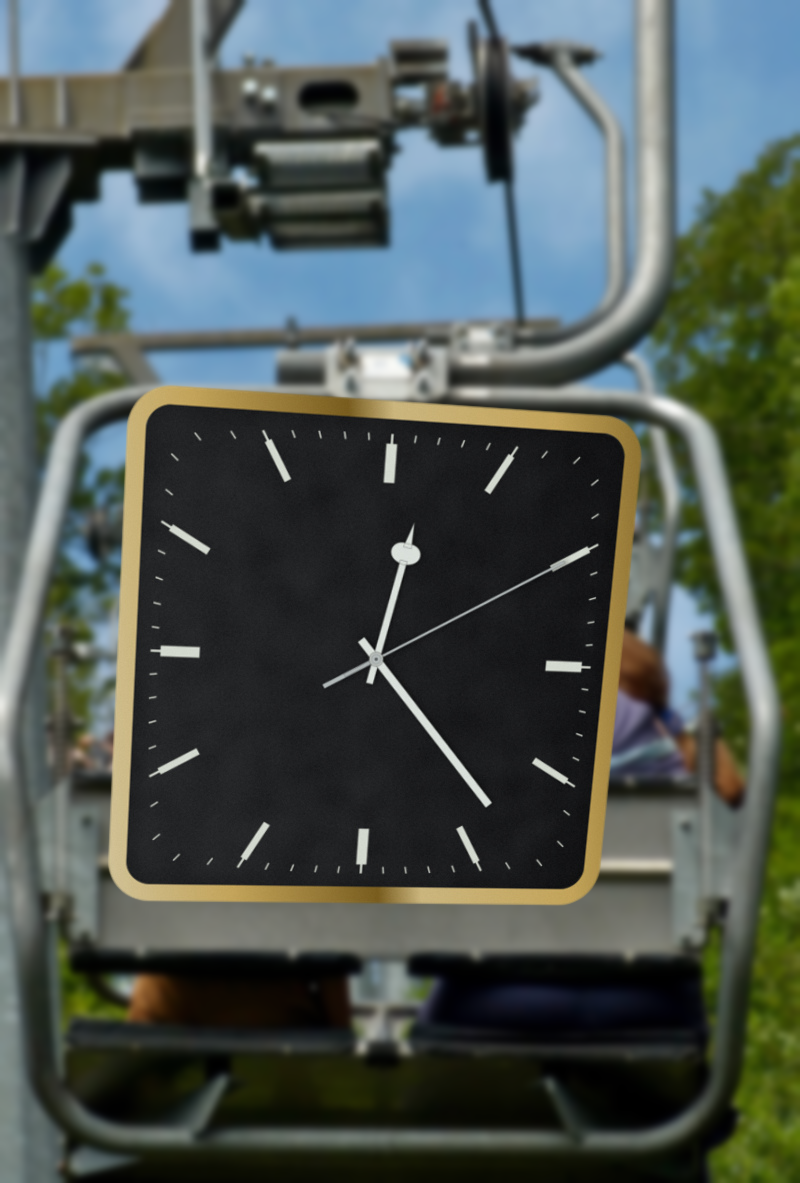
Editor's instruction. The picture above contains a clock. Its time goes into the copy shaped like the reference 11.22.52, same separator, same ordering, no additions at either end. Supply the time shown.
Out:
12.23.10
